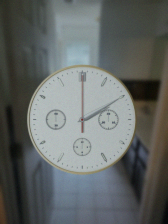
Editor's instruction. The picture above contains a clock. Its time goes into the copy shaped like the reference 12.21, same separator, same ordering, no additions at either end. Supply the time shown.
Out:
2.10
